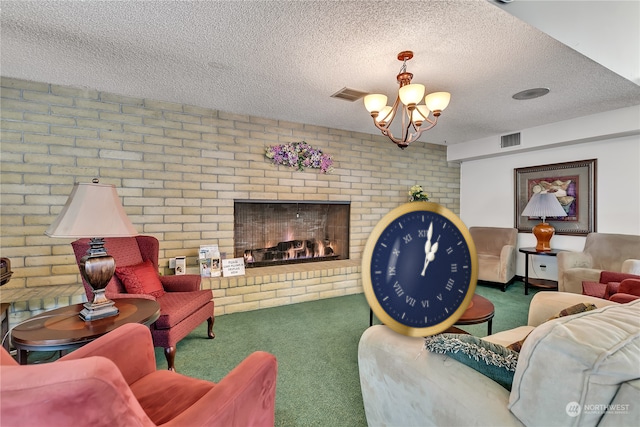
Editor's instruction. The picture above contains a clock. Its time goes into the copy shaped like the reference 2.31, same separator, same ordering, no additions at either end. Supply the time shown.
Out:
1.02
